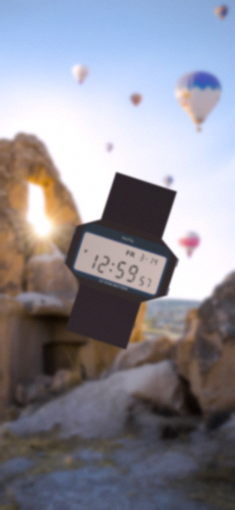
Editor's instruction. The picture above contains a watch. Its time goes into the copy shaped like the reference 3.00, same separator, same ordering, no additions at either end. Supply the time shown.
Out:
12.59
